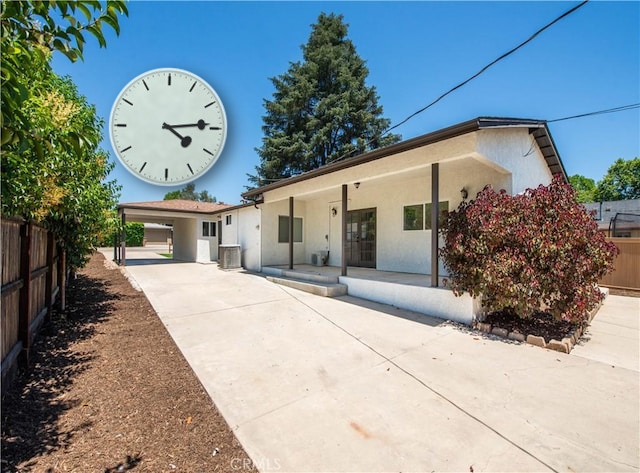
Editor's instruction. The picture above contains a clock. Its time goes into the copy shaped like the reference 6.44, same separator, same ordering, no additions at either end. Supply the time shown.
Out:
4.14
